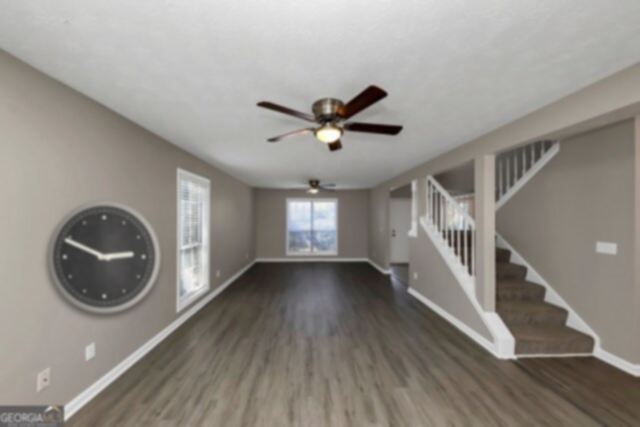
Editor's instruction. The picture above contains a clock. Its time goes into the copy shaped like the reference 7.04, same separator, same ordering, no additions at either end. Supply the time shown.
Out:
2.49
